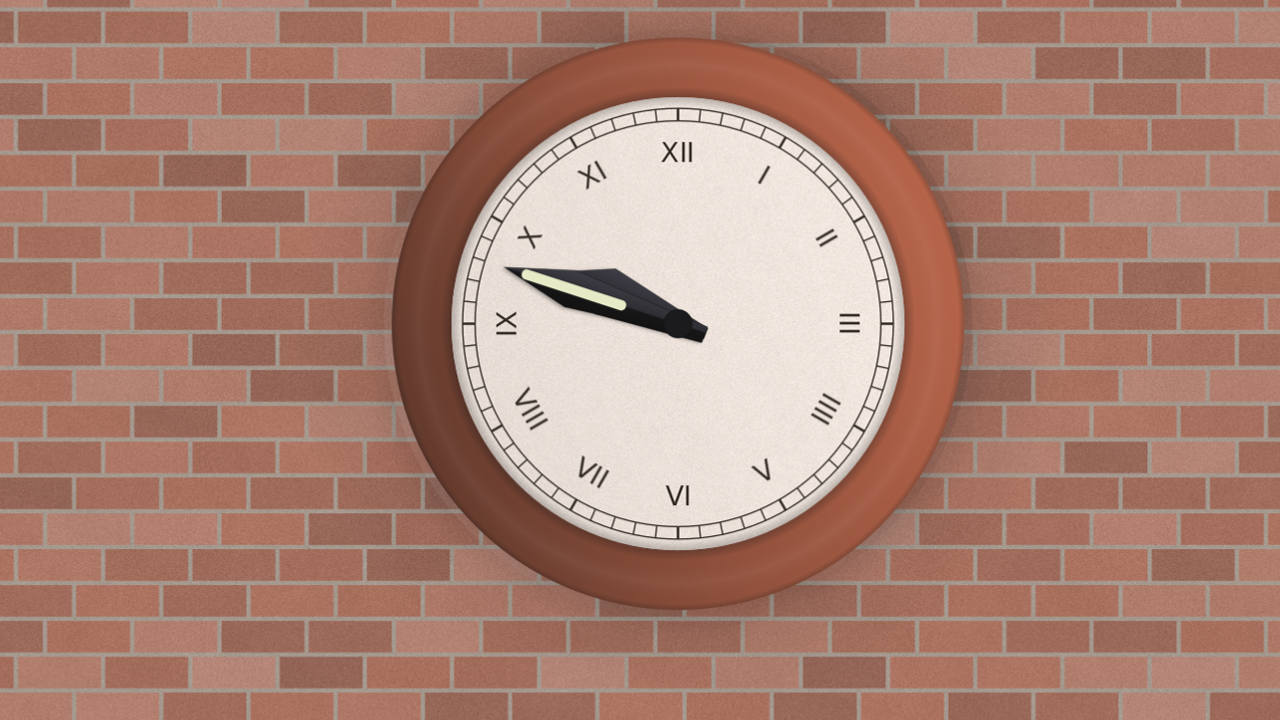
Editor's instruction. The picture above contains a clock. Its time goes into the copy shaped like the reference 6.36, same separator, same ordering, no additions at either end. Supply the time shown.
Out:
9.48
